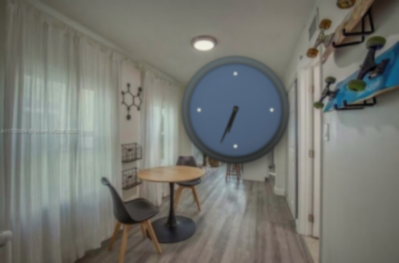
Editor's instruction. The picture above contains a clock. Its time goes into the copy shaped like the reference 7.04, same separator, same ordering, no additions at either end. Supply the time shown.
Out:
6.34
